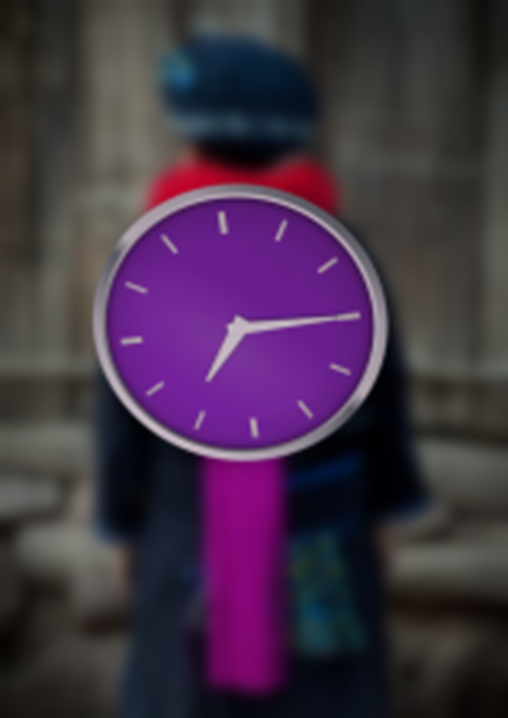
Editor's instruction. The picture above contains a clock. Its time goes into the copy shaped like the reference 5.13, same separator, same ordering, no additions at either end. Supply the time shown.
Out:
7.15
